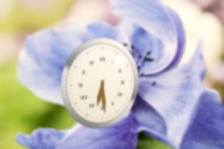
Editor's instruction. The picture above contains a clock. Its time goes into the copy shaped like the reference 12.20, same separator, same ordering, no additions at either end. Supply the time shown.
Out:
6.29
